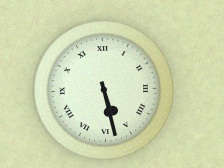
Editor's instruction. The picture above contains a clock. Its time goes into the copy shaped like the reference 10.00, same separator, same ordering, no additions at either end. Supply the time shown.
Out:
5.28
